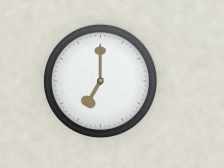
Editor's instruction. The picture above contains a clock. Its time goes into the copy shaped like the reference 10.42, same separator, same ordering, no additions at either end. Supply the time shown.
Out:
7.00
